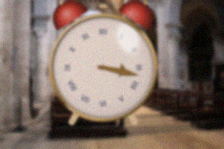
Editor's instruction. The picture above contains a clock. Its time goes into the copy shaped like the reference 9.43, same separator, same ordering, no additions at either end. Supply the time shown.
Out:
3.17
